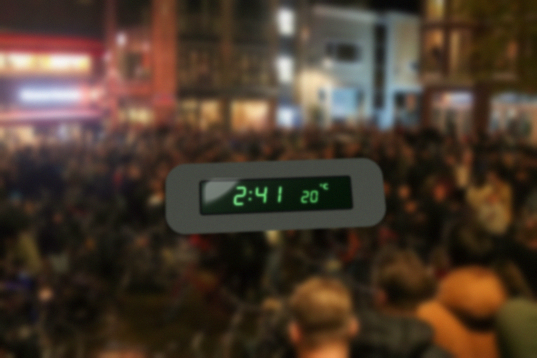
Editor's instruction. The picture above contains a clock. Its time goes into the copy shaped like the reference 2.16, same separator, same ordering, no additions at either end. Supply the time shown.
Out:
2.41
